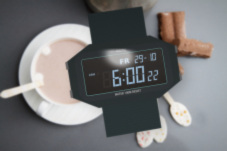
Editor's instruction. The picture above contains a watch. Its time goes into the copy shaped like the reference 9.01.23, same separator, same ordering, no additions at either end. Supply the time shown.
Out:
6.00.22
